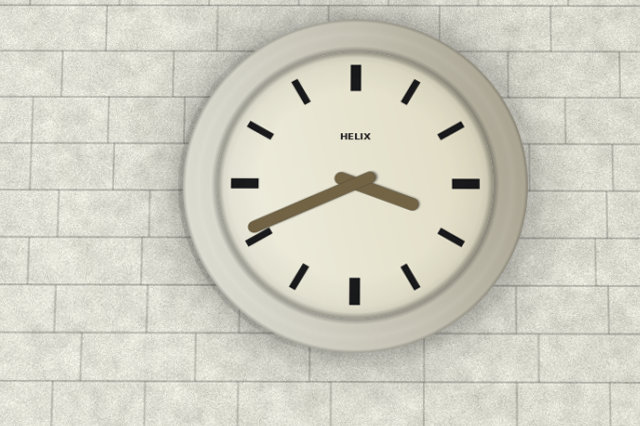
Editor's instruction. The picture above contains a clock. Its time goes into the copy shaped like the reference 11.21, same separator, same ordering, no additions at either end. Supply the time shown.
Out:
3.41
